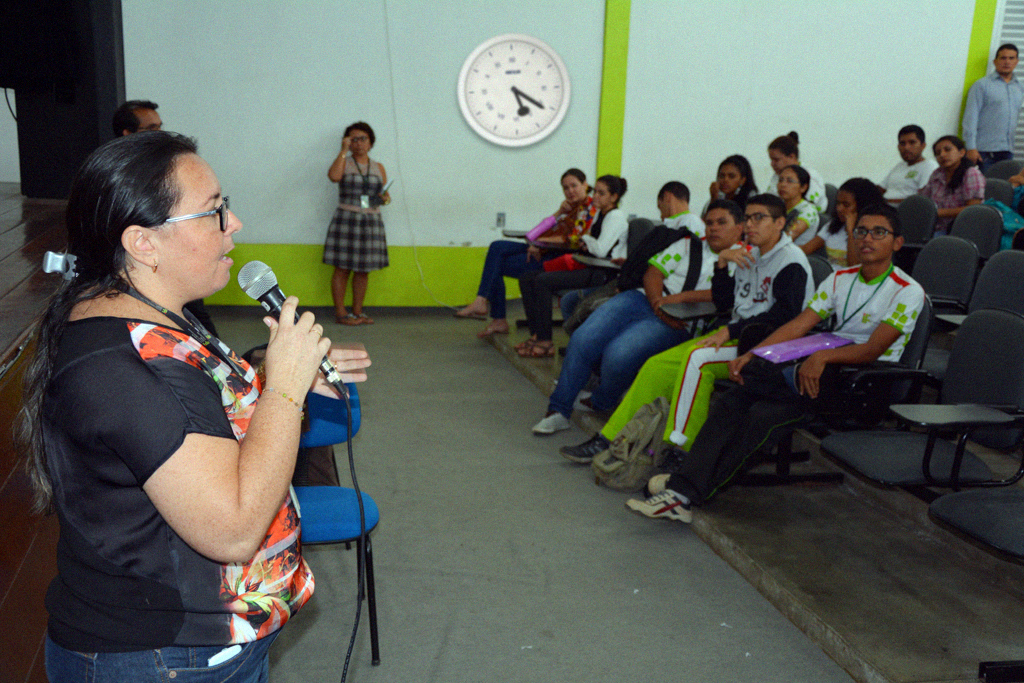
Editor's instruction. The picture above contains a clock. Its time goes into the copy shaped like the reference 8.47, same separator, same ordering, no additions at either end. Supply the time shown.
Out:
5.21
